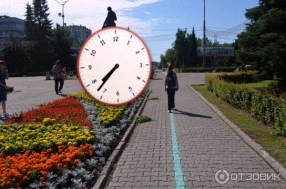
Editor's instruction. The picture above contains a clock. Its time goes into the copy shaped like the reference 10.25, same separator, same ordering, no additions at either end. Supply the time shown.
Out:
7.37
